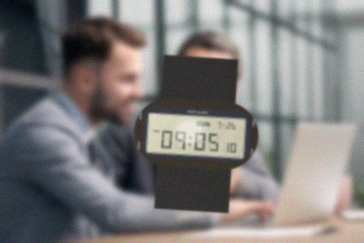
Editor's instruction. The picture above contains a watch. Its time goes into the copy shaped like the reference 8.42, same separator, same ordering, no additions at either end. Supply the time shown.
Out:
9.05
